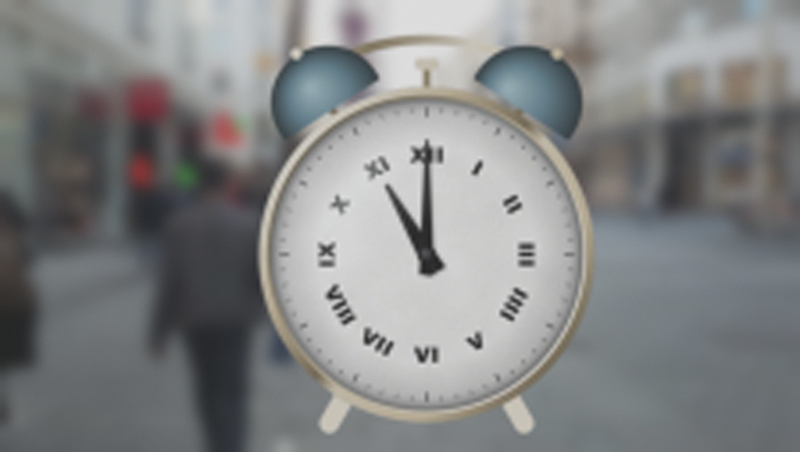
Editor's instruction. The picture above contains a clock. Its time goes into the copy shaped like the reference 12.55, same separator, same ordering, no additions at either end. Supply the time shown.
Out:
11.00
